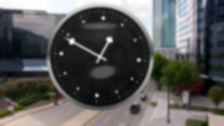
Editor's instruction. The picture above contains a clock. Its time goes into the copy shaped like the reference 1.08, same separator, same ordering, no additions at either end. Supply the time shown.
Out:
12.49
